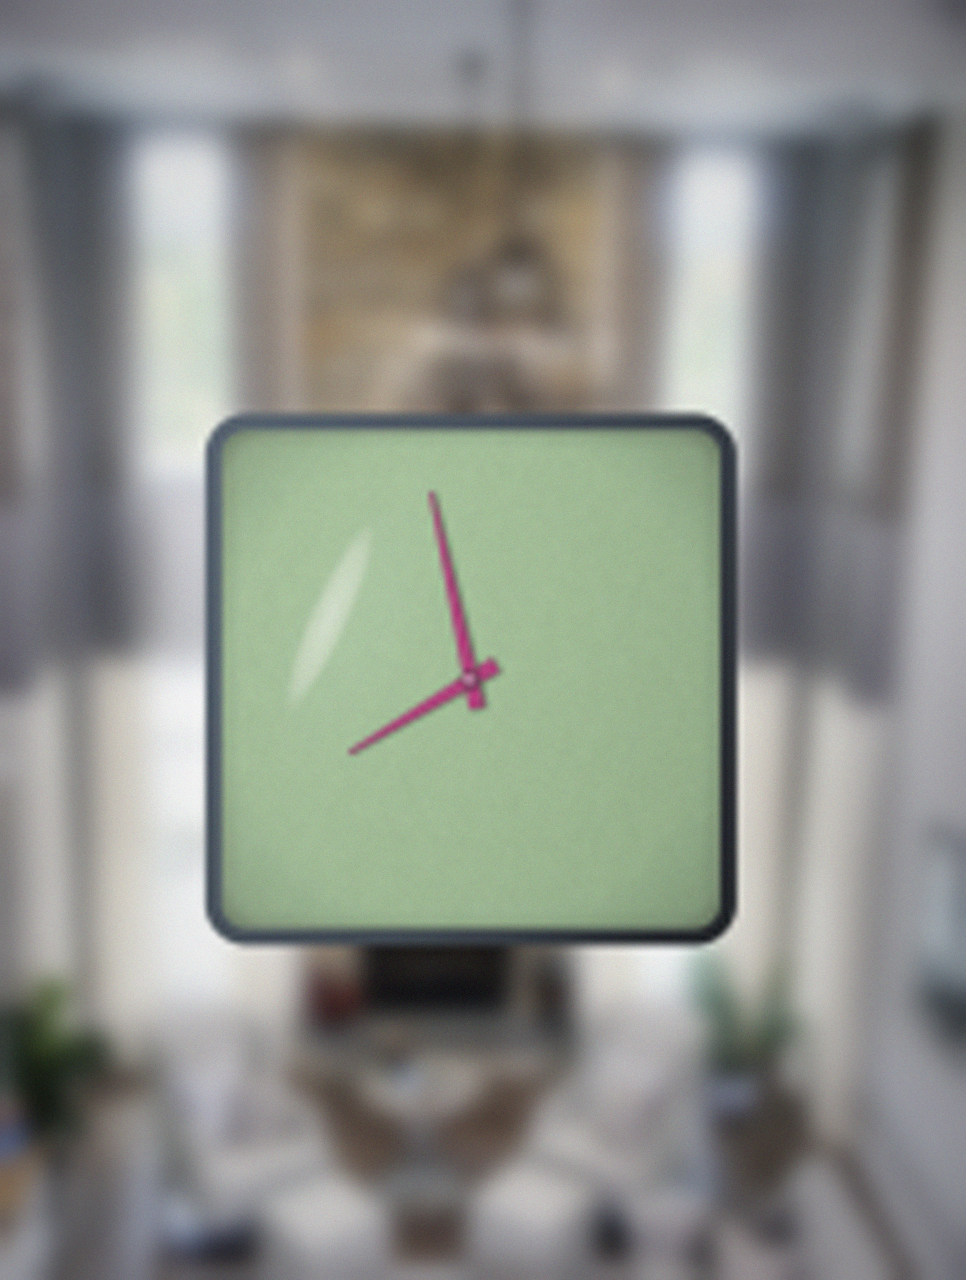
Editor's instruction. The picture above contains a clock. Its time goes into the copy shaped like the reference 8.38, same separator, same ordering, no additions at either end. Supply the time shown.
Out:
7.58
